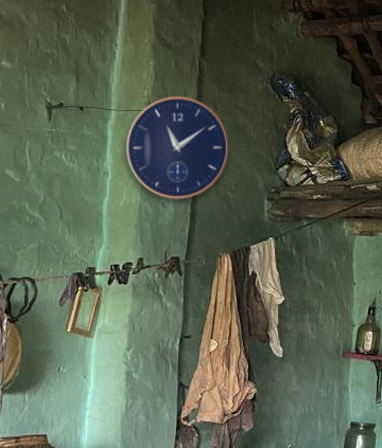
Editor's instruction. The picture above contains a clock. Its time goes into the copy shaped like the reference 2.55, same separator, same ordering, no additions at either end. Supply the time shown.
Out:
11.09
